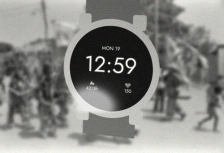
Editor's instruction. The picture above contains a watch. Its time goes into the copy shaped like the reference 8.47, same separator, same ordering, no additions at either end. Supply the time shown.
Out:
12.59
